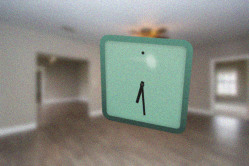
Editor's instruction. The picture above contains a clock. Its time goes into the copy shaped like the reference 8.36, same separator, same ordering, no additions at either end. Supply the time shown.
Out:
6.29
